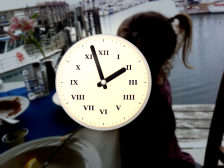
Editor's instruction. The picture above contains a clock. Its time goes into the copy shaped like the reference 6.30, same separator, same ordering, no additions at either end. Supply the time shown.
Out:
1.57
